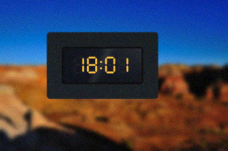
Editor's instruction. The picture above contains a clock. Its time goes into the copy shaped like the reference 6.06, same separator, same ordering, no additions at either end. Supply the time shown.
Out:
18.01
